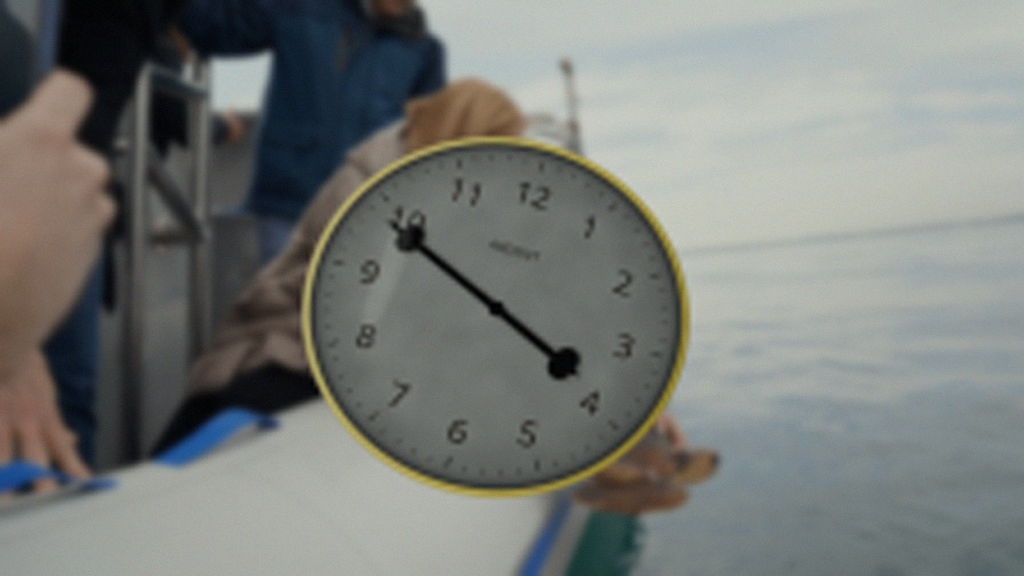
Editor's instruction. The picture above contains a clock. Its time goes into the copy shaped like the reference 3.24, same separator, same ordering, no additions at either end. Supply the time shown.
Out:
3.49
